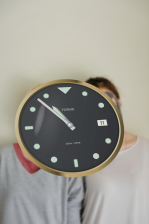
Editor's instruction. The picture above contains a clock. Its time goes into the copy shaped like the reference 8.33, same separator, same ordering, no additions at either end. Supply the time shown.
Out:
10.53
